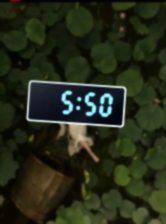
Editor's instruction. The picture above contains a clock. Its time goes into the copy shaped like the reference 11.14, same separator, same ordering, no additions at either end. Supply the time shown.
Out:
5.50
